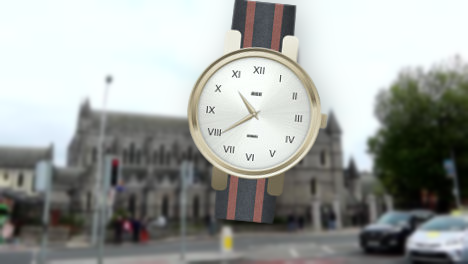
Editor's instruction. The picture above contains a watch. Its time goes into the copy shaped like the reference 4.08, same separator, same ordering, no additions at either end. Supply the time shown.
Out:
10.39
